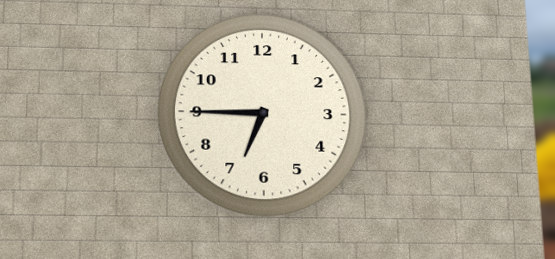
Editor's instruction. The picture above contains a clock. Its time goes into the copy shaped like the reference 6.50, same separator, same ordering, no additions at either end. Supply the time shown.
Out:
6.45
